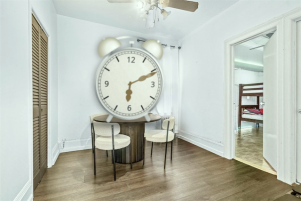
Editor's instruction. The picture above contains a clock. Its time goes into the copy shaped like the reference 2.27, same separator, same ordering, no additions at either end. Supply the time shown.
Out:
6.11
